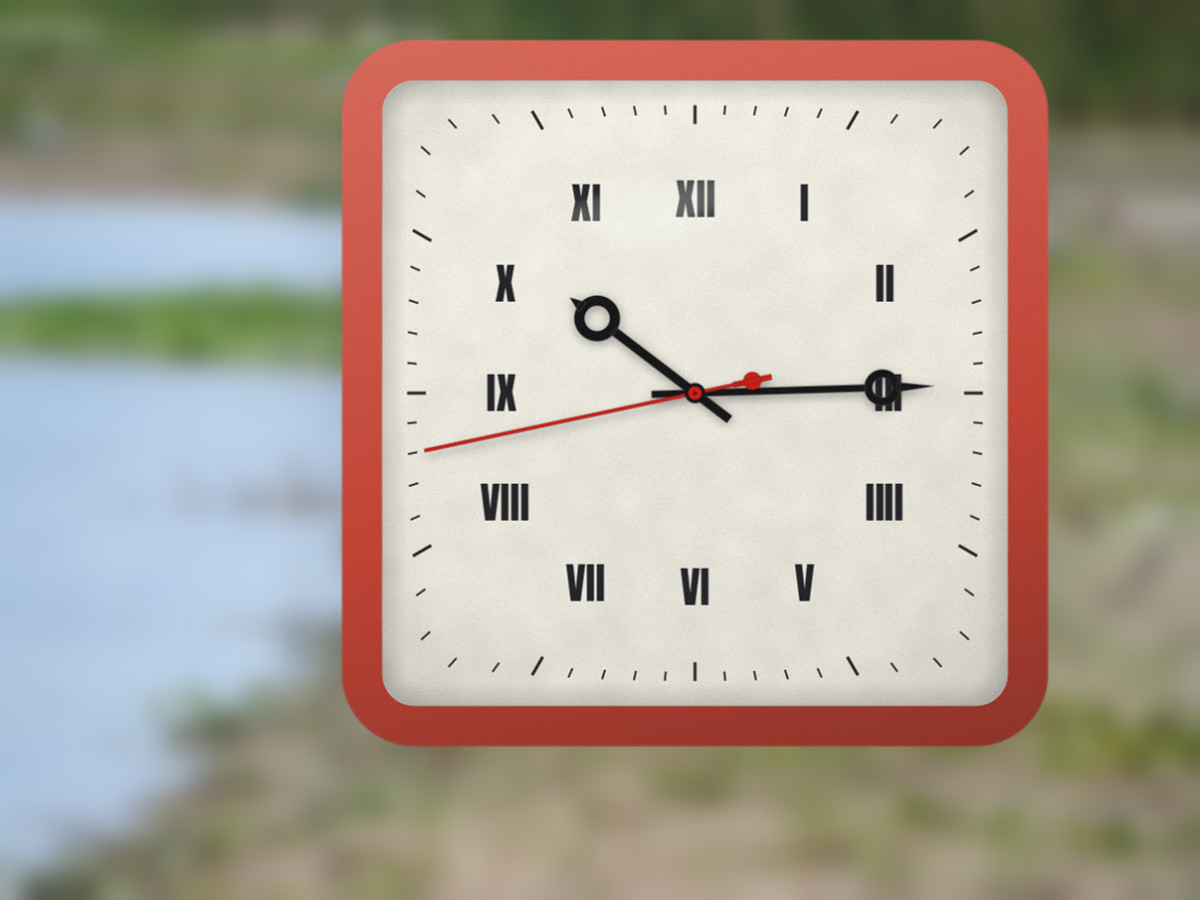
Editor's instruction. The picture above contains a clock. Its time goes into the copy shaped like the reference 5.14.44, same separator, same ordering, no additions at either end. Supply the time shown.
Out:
10.14.43
